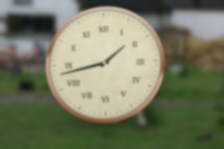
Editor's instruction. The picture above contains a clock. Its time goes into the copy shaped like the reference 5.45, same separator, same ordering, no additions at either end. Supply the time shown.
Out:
1.43
